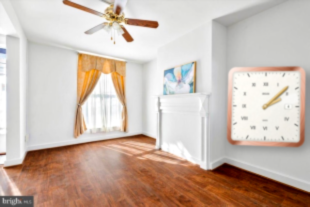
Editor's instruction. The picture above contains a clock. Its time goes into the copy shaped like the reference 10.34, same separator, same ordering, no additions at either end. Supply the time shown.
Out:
2.08
